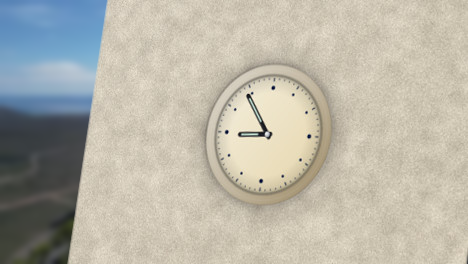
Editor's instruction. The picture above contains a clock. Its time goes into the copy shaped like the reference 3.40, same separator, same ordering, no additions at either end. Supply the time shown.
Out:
8.54
